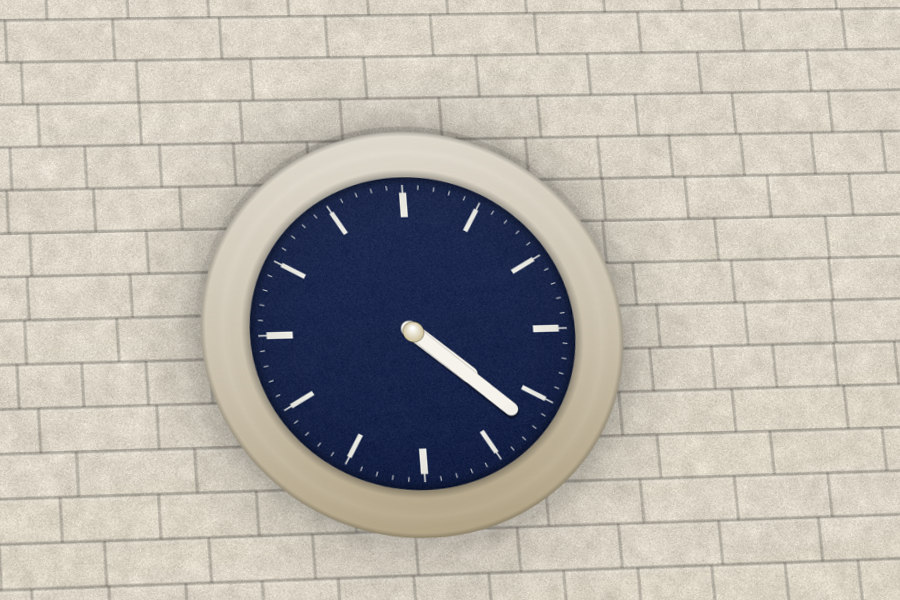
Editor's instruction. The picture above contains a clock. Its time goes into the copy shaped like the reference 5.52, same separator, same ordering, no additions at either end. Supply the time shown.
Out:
4.22
